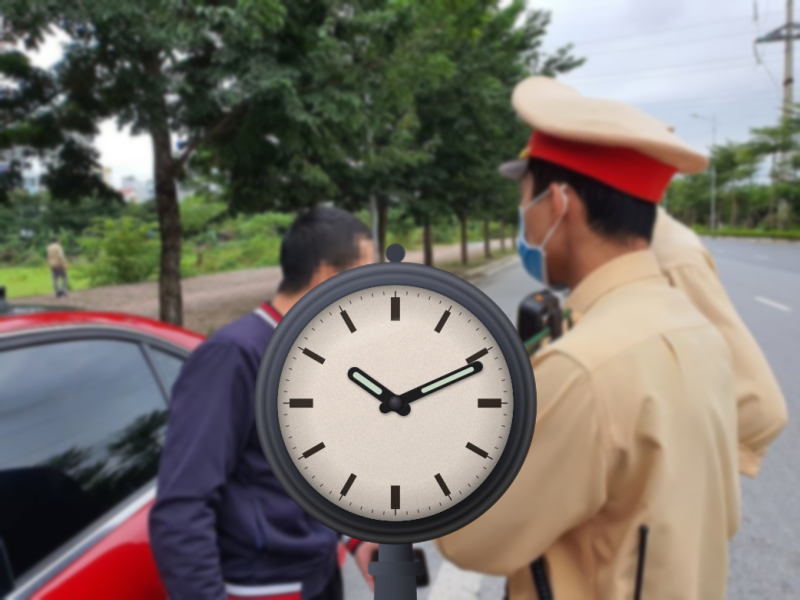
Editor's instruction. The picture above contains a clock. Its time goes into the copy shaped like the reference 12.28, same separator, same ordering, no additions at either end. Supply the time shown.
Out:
10.11
